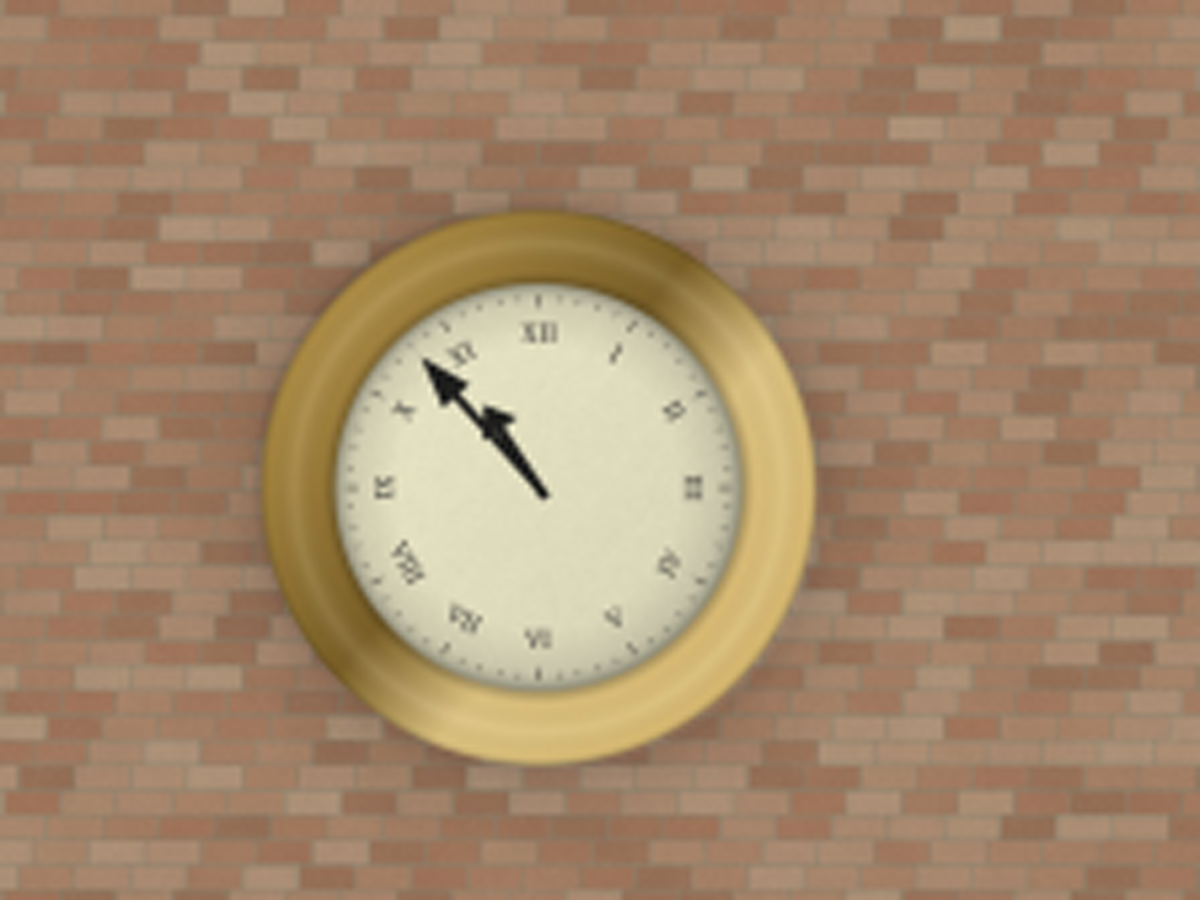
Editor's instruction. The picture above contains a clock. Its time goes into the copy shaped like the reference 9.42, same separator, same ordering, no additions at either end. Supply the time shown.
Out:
10.53
